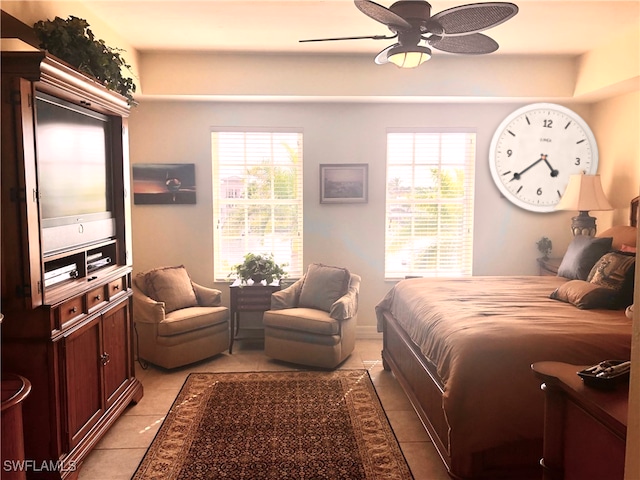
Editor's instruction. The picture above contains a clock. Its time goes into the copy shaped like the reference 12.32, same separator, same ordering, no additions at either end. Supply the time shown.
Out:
4.38
